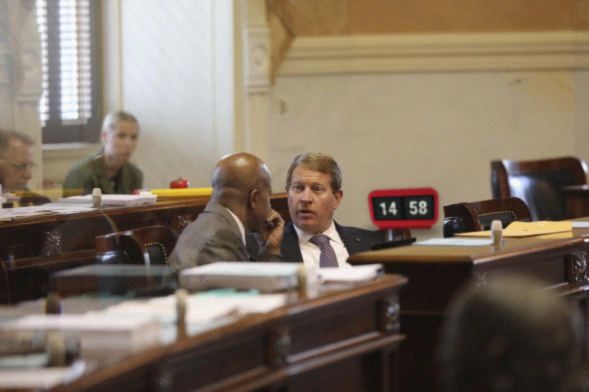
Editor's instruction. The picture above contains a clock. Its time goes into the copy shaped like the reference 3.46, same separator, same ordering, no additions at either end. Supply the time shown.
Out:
14.58
